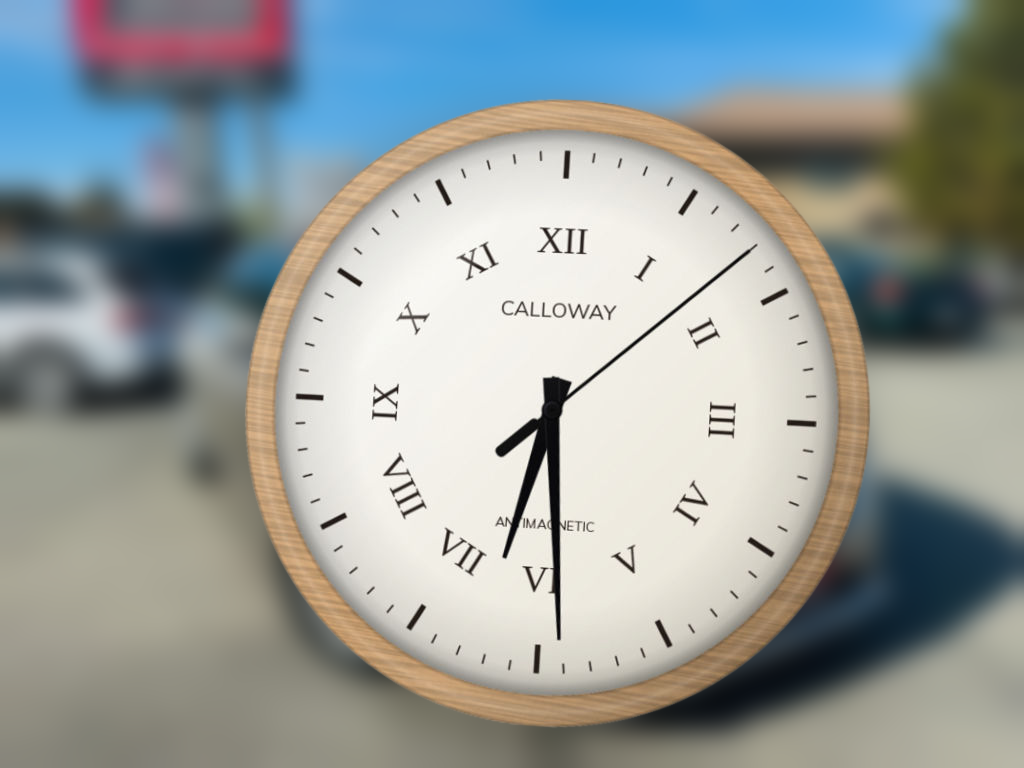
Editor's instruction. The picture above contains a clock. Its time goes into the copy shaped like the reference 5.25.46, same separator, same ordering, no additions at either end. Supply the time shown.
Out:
6.29.08
